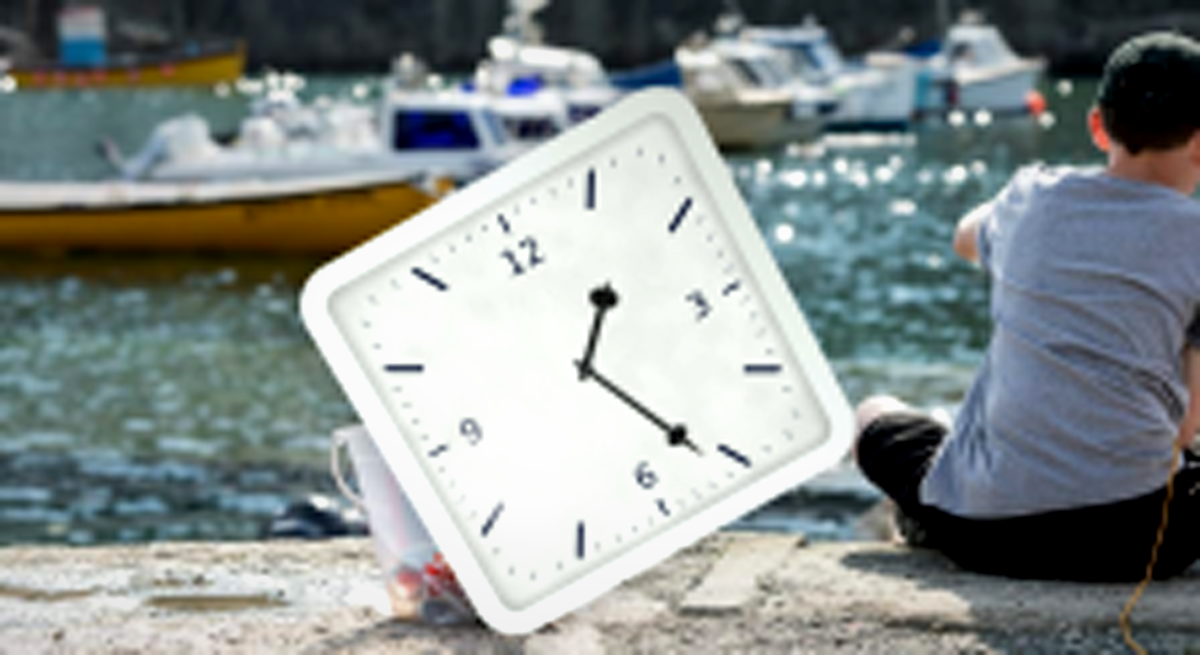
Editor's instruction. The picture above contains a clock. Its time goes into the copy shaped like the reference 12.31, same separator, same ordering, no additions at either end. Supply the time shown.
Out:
1.26
